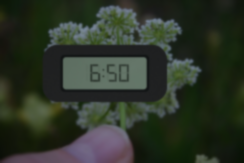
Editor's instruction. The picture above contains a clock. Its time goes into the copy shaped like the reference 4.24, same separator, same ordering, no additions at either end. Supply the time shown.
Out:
6.50
